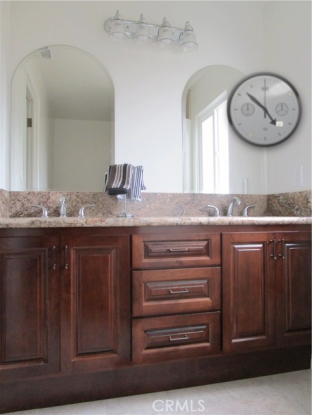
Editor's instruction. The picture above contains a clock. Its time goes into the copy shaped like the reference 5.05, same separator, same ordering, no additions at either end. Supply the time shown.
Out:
4.52
